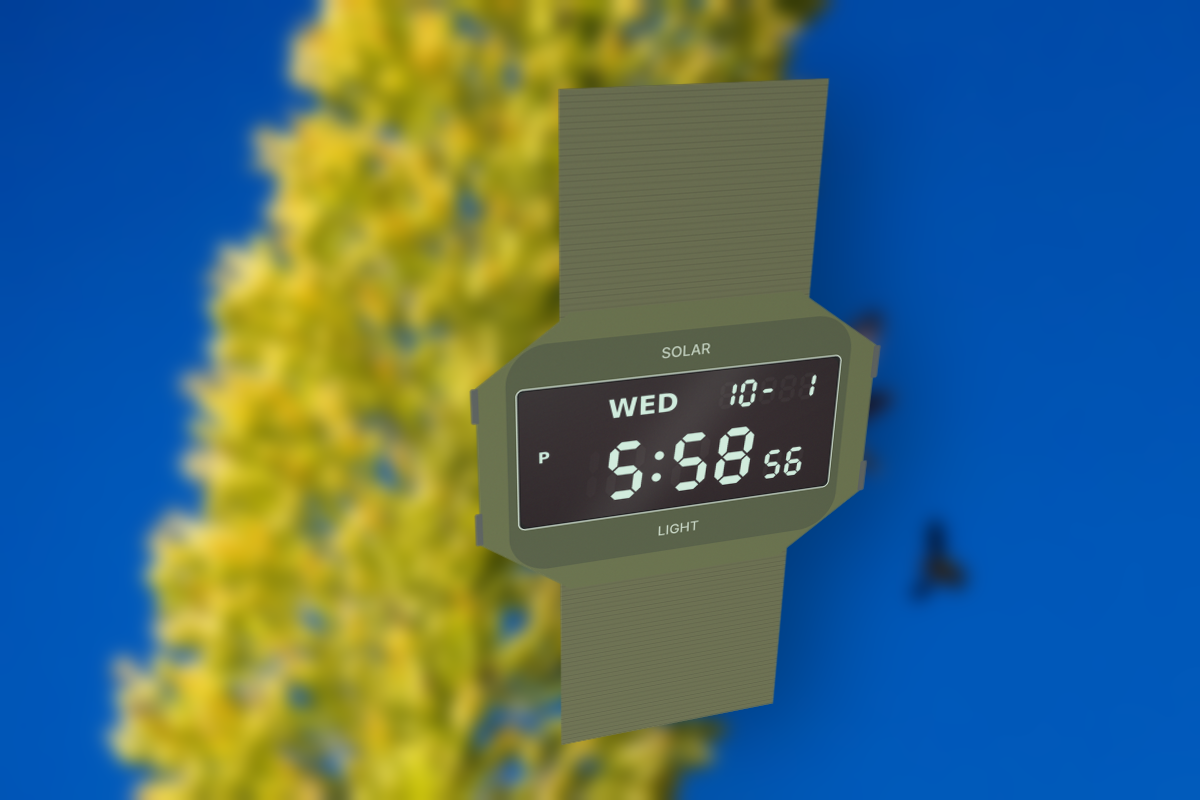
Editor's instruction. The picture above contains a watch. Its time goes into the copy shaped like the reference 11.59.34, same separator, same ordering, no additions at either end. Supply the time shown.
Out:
5.58.56
